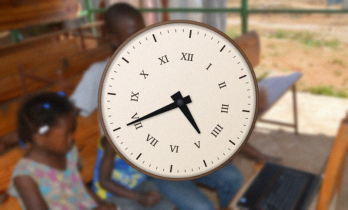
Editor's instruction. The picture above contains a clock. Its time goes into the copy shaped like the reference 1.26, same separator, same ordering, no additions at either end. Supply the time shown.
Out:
4.40
